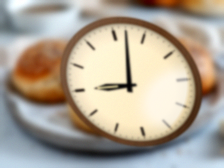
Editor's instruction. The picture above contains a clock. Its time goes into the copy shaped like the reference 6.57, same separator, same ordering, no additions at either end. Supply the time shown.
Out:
9.02
